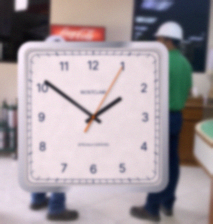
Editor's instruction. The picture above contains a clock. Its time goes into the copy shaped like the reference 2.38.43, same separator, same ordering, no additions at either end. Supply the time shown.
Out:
1.51.05
